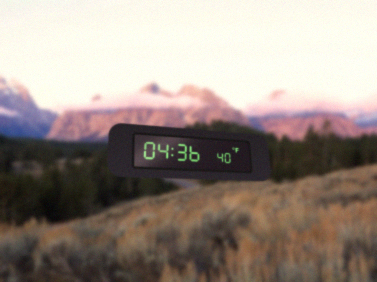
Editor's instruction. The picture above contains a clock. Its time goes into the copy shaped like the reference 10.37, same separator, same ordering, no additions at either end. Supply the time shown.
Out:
4.36
